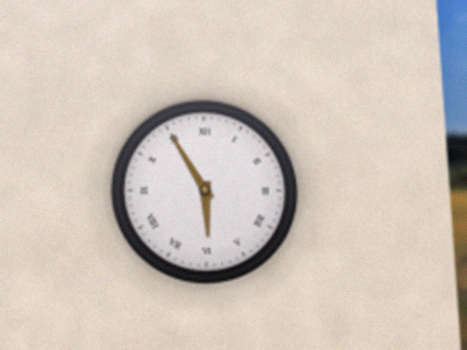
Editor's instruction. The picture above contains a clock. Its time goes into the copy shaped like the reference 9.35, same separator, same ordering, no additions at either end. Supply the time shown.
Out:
5.55
